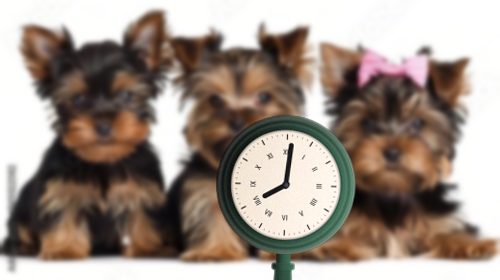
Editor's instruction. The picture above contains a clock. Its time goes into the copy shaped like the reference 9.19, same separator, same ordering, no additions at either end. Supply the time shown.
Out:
8.01
